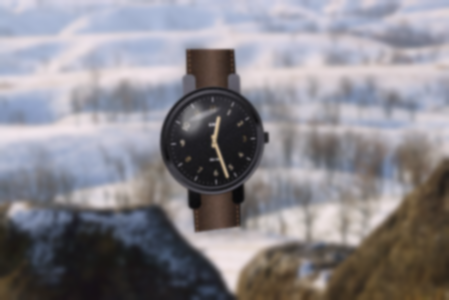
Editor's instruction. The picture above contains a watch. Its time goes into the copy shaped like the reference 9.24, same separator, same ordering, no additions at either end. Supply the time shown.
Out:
12.27
